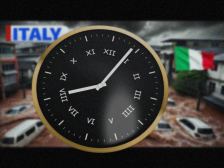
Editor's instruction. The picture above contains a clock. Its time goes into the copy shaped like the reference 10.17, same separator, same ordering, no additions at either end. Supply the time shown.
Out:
8.04
